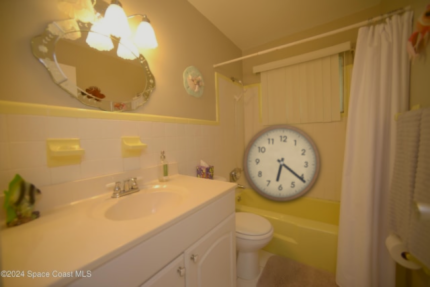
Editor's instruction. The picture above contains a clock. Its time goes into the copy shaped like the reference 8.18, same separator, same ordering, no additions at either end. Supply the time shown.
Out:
6.21
